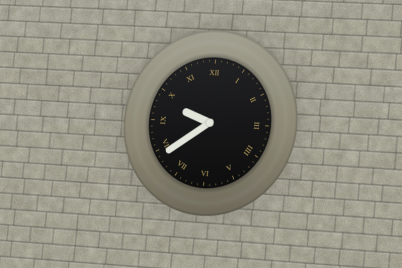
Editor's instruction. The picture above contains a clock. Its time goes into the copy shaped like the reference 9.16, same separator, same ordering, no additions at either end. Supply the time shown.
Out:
9.39
